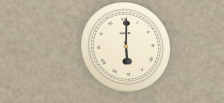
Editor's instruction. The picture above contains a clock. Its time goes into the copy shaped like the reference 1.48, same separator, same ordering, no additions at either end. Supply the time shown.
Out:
6.01
